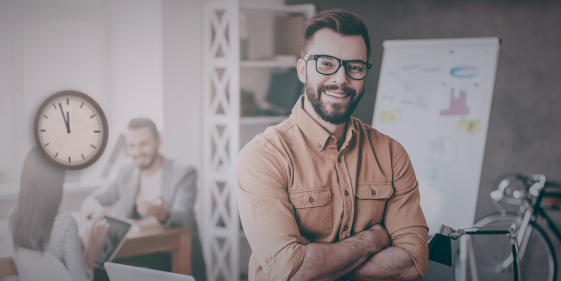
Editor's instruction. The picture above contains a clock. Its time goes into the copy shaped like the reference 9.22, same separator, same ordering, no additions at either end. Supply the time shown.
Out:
11.57
